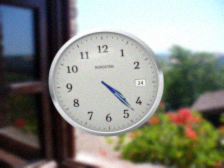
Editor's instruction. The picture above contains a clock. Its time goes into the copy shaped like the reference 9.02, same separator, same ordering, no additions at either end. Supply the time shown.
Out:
4.23
